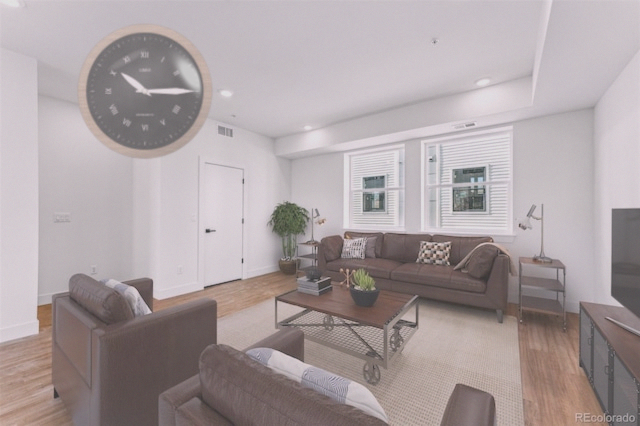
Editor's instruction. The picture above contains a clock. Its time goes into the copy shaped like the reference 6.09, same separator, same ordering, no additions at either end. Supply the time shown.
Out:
10.15
